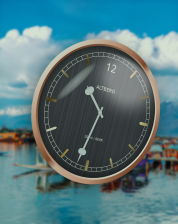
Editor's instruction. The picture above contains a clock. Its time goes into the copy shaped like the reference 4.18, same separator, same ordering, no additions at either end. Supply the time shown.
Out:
10.32
